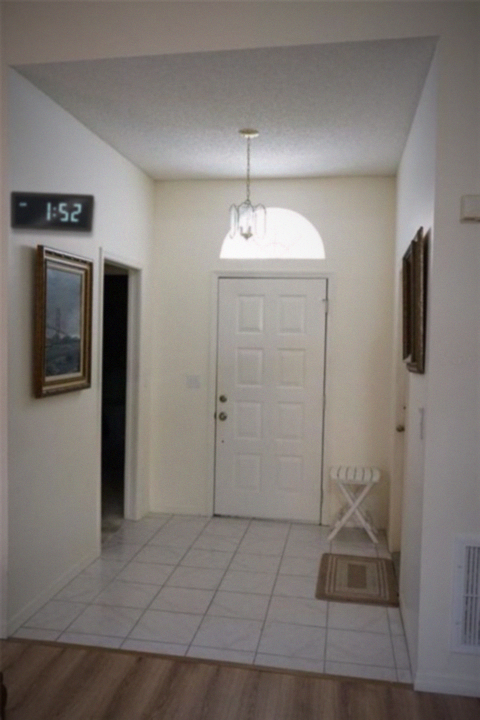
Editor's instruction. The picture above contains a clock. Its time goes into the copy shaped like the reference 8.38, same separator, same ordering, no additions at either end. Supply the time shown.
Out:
1.52
